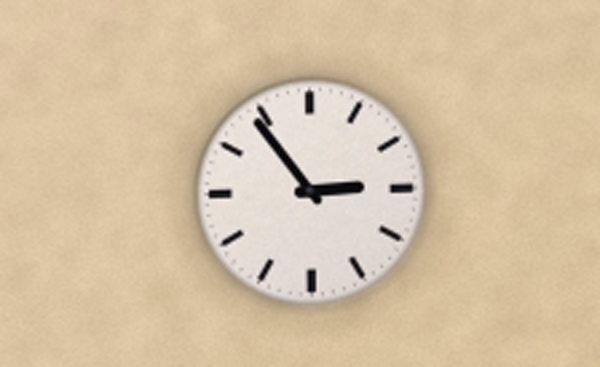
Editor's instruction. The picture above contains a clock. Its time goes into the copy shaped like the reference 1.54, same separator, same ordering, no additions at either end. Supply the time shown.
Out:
2.54
